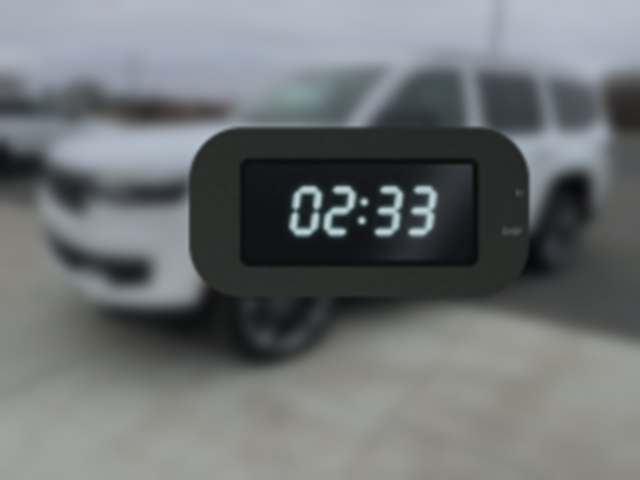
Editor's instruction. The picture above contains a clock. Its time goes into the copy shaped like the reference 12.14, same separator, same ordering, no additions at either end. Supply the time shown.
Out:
2.33
